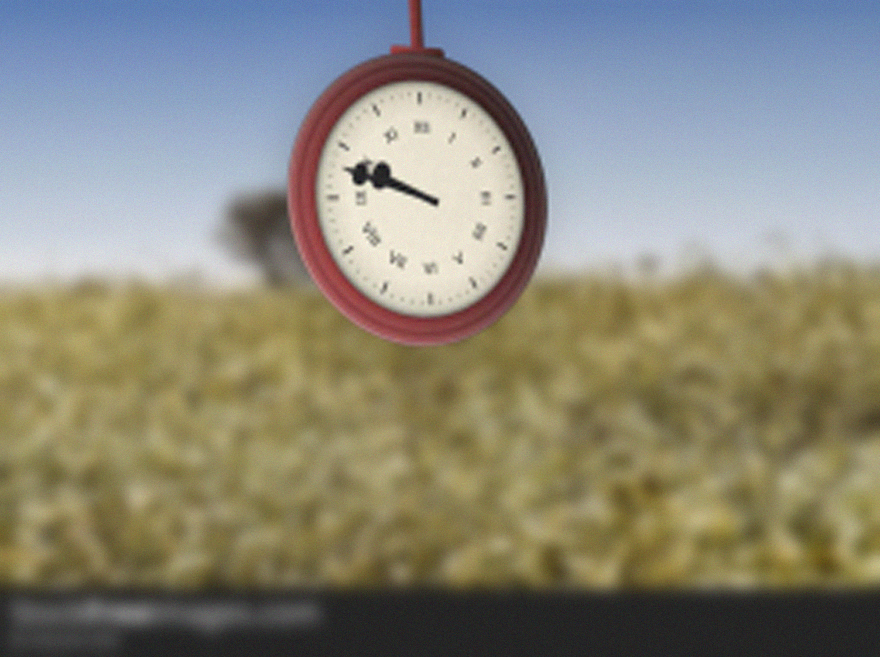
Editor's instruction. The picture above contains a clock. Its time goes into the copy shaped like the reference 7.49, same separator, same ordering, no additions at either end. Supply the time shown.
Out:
9.48
